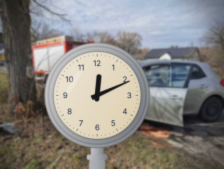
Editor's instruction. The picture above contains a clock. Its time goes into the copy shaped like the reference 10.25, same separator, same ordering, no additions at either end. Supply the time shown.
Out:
12.11
